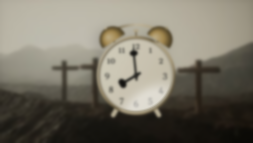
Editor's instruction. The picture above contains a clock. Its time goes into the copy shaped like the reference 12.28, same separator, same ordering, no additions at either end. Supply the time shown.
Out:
7.59
